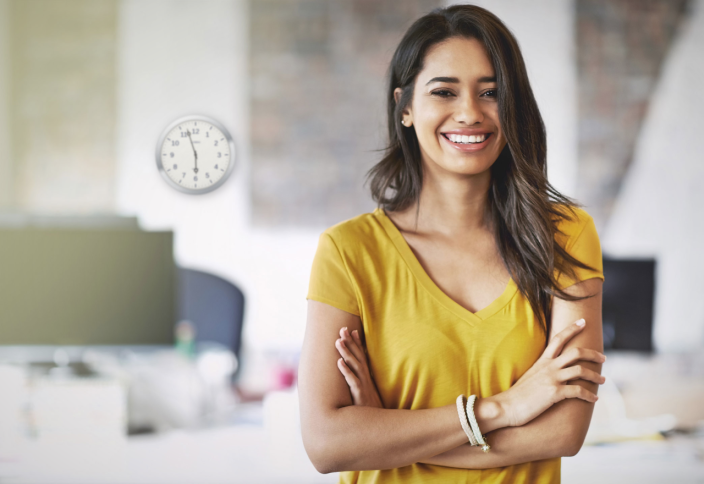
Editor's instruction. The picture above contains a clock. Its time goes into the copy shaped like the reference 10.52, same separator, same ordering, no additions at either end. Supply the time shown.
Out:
5.57
